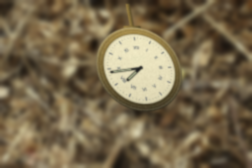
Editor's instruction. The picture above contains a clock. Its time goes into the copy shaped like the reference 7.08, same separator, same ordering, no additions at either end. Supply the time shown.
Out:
7.44
